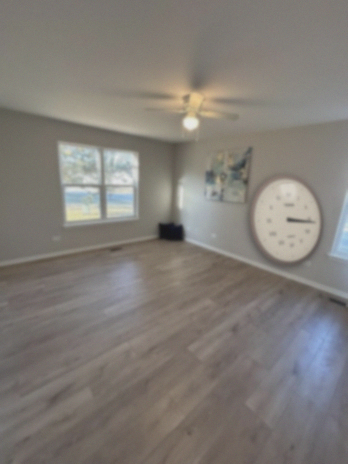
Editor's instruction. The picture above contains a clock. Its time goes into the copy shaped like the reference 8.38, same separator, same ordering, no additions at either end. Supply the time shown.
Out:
3.16
